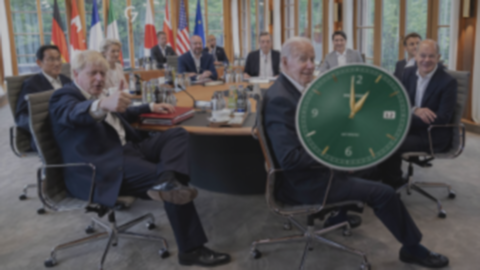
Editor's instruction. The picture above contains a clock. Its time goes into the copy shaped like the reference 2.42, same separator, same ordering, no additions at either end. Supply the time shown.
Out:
12.59
